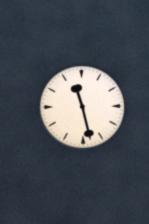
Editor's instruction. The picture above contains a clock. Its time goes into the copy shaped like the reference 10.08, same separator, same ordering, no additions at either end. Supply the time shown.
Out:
11.28
